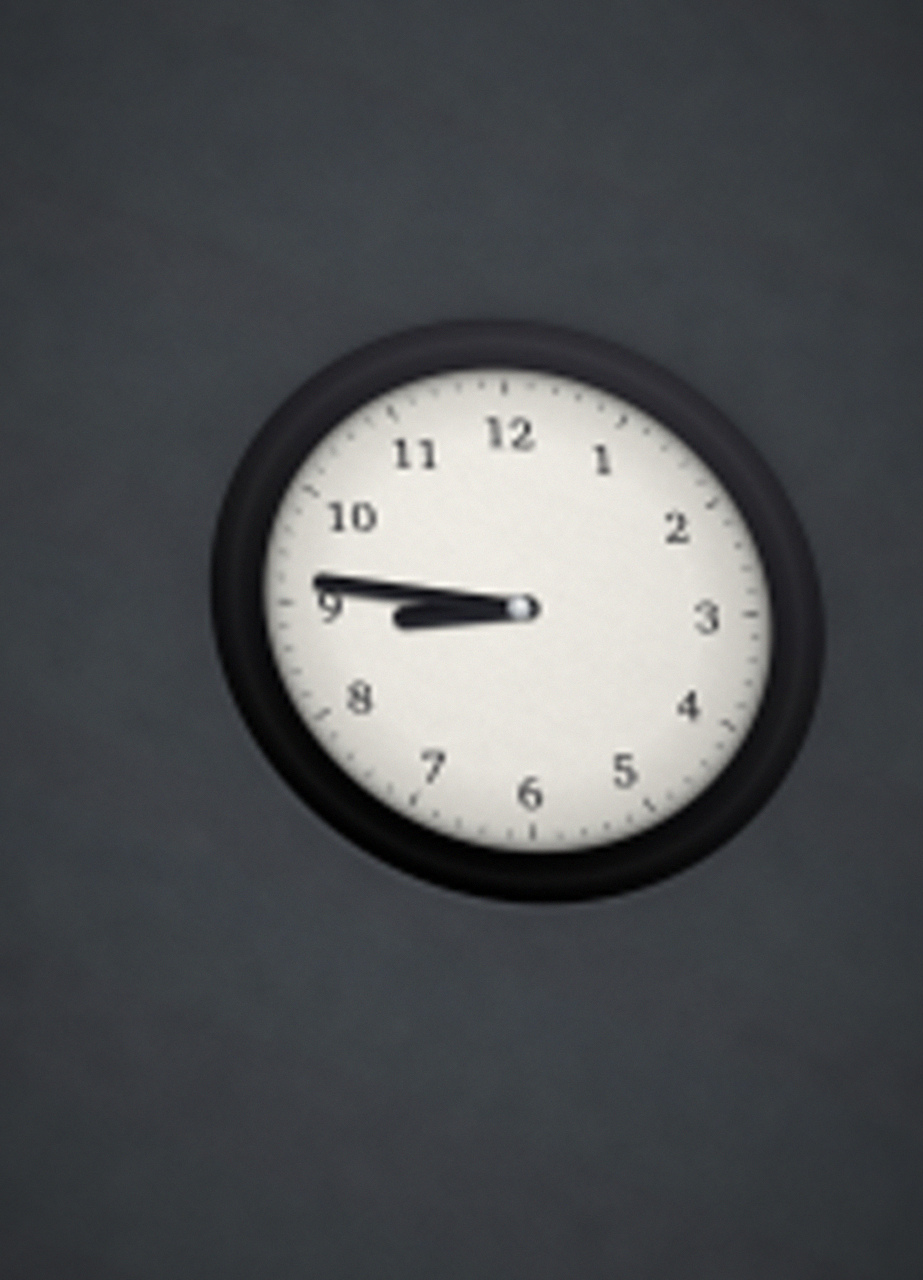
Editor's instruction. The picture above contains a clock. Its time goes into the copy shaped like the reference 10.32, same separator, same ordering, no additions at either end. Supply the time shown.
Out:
8.46
